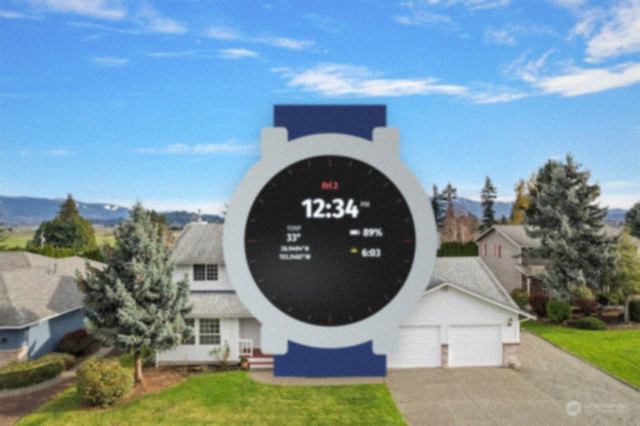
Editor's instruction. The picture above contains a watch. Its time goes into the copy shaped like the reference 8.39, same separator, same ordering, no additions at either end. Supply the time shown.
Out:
12.34
